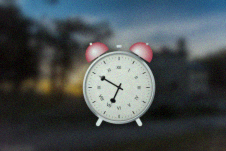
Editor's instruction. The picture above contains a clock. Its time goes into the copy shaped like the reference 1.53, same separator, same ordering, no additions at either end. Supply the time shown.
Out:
6.50
